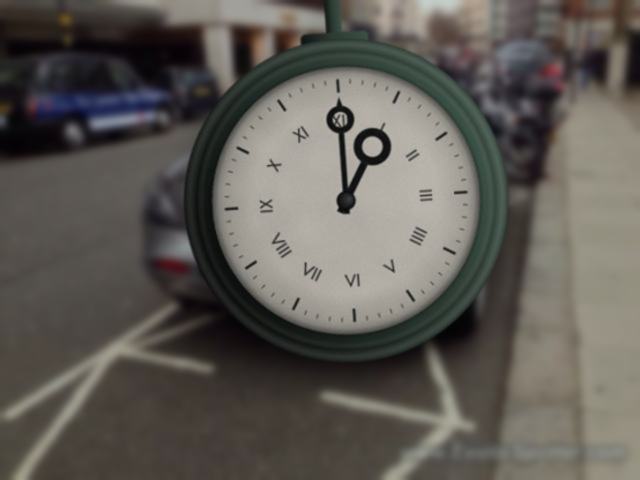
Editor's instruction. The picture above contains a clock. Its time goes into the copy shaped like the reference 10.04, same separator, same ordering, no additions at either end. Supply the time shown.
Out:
1.00
